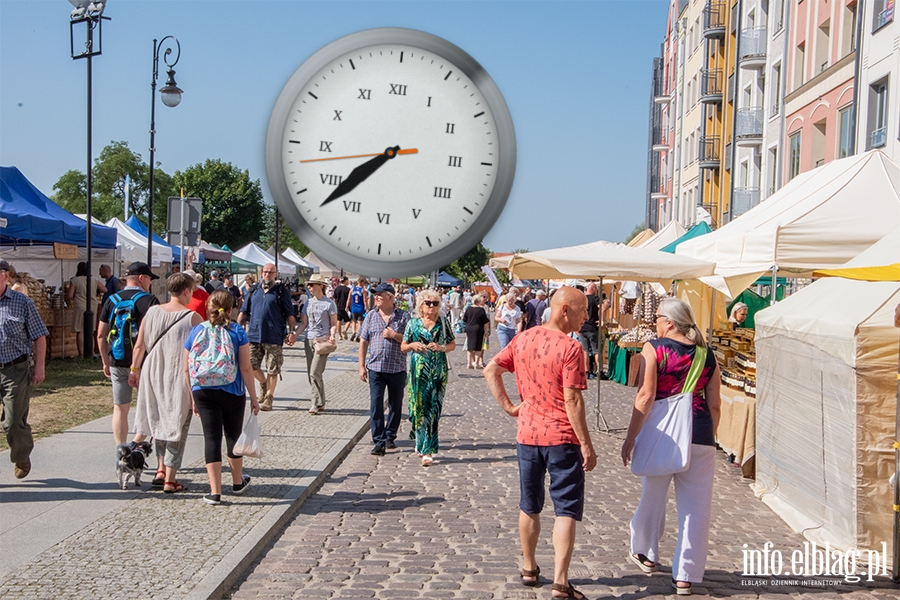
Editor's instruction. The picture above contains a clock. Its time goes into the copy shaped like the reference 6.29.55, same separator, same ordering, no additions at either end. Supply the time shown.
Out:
7.37.43
